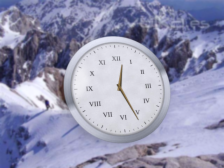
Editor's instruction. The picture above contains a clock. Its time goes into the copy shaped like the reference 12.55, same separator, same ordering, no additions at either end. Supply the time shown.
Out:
12.26
